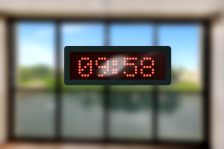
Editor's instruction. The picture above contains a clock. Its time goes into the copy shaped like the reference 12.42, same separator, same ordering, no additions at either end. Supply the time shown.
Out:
9.58
